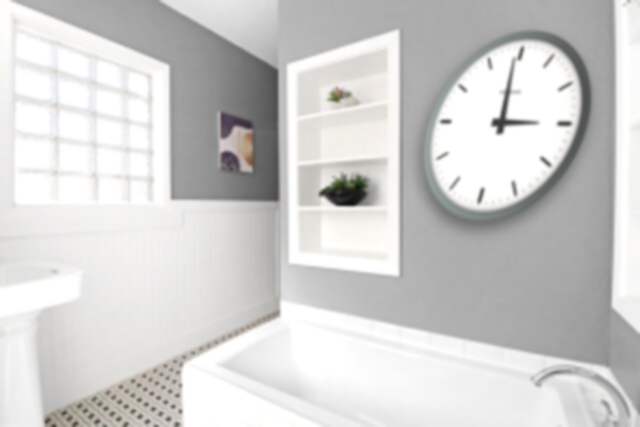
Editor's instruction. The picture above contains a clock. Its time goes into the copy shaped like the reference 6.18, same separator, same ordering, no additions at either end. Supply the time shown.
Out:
2.59
